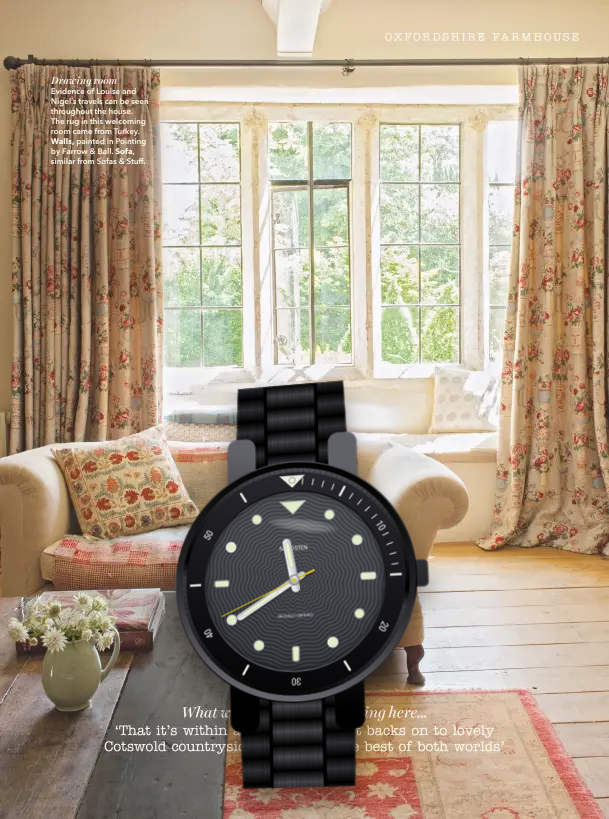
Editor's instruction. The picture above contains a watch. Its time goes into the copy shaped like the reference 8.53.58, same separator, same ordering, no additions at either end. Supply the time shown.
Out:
11.39.41
